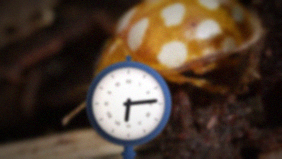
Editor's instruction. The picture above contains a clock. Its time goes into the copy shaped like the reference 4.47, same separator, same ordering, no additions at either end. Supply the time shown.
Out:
6.14
